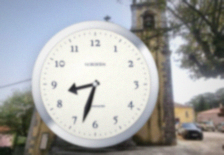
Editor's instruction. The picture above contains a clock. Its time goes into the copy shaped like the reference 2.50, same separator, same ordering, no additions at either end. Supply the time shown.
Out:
8.33
